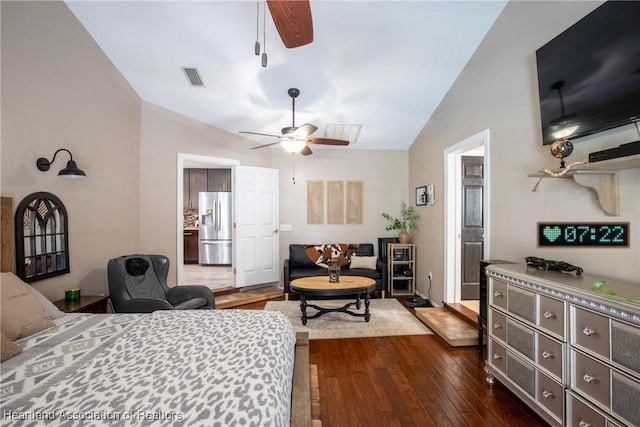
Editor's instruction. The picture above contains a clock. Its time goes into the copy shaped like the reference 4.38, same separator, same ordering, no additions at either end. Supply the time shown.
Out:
7.22
